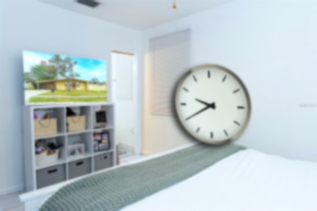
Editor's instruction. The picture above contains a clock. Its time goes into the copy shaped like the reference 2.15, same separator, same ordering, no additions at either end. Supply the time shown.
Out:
9.40
